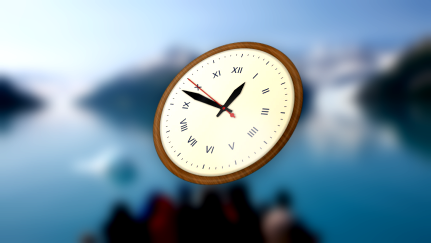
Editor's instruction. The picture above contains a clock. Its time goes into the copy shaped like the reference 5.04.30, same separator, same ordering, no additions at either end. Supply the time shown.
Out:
12.47.50
